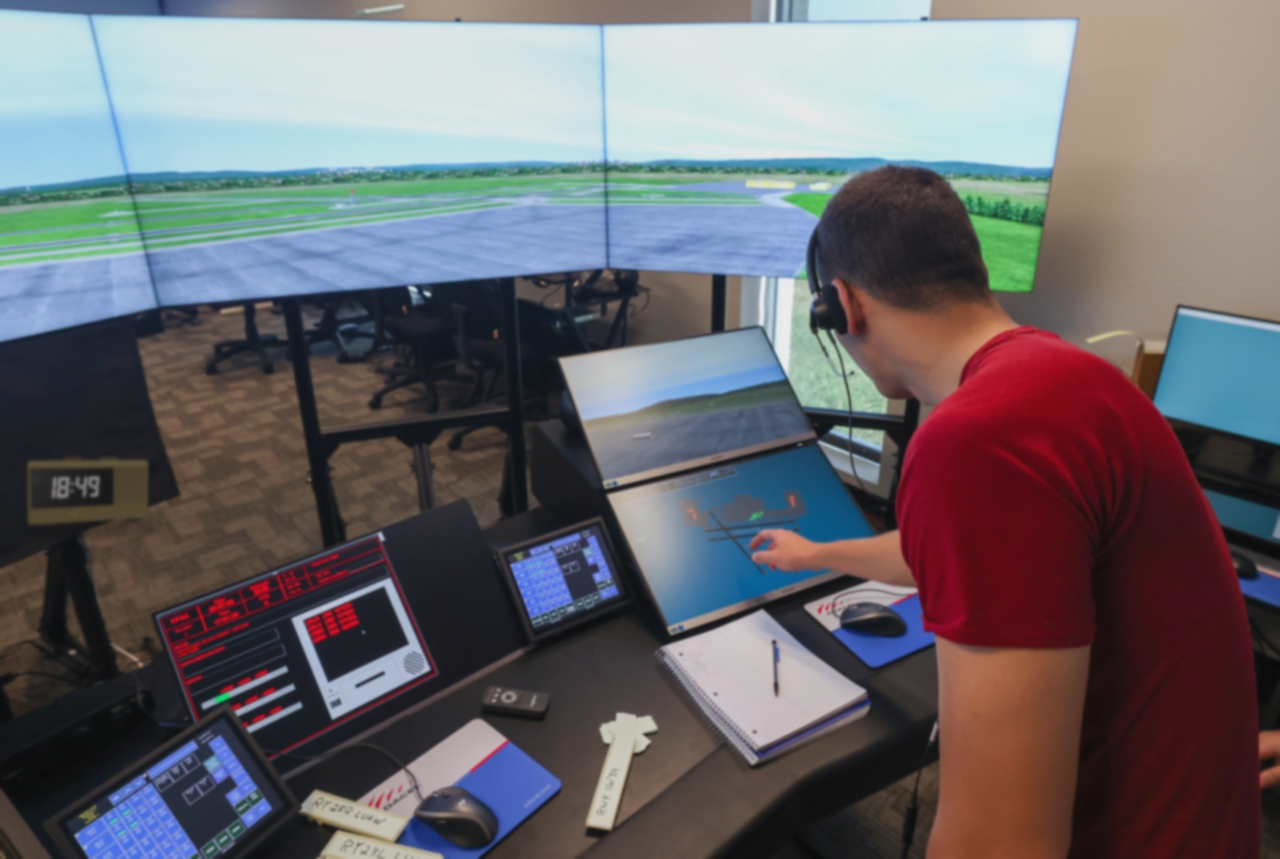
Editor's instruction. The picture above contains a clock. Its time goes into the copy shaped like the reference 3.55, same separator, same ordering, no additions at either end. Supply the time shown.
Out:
18.49
